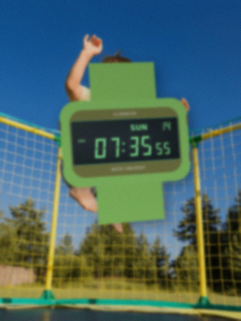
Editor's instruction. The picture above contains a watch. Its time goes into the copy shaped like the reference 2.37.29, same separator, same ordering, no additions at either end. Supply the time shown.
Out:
7.35.55
